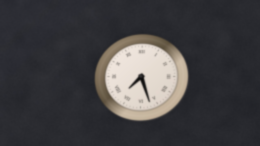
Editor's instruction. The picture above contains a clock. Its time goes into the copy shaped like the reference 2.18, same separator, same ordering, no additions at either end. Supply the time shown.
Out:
7.27
